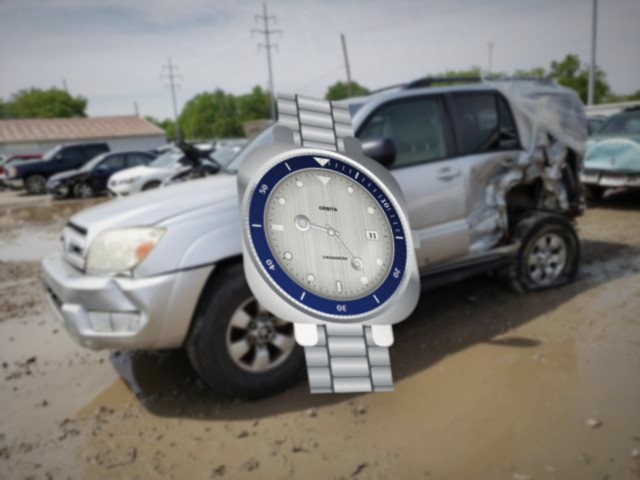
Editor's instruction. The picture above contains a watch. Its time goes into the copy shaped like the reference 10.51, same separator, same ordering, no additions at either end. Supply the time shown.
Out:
9.24
